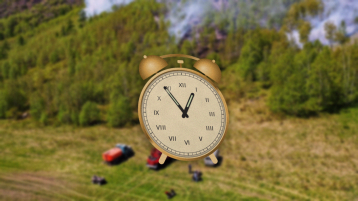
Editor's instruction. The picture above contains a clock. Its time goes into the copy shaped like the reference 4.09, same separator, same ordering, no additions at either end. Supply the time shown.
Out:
12.54
